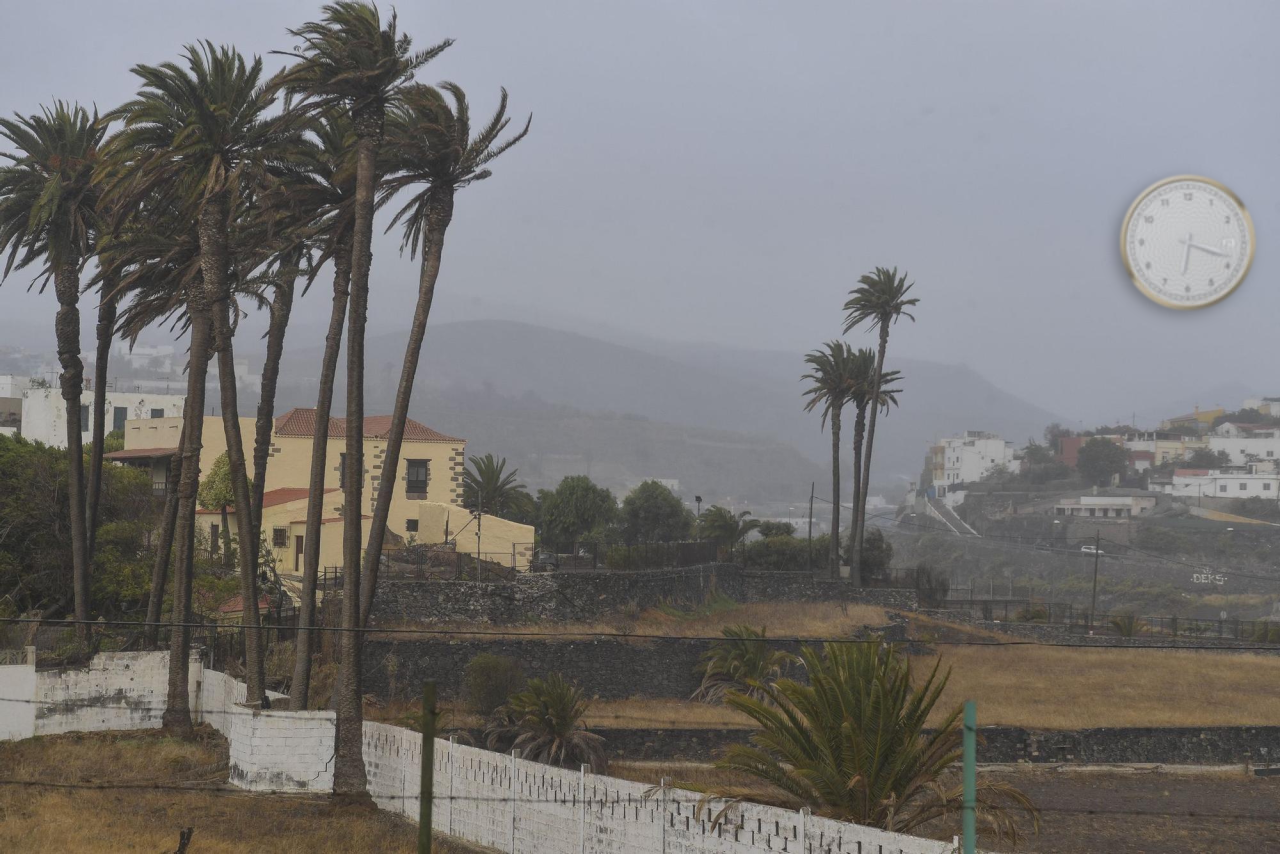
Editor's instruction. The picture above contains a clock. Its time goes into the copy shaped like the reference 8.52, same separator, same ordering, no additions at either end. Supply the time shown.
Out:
6.18
